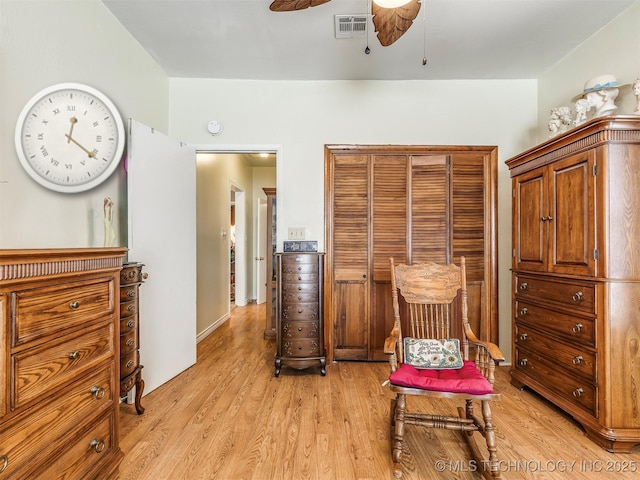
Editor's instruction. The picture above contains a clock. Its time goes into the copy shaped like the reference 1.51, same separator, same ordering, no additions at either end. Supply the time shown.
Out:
12.21
